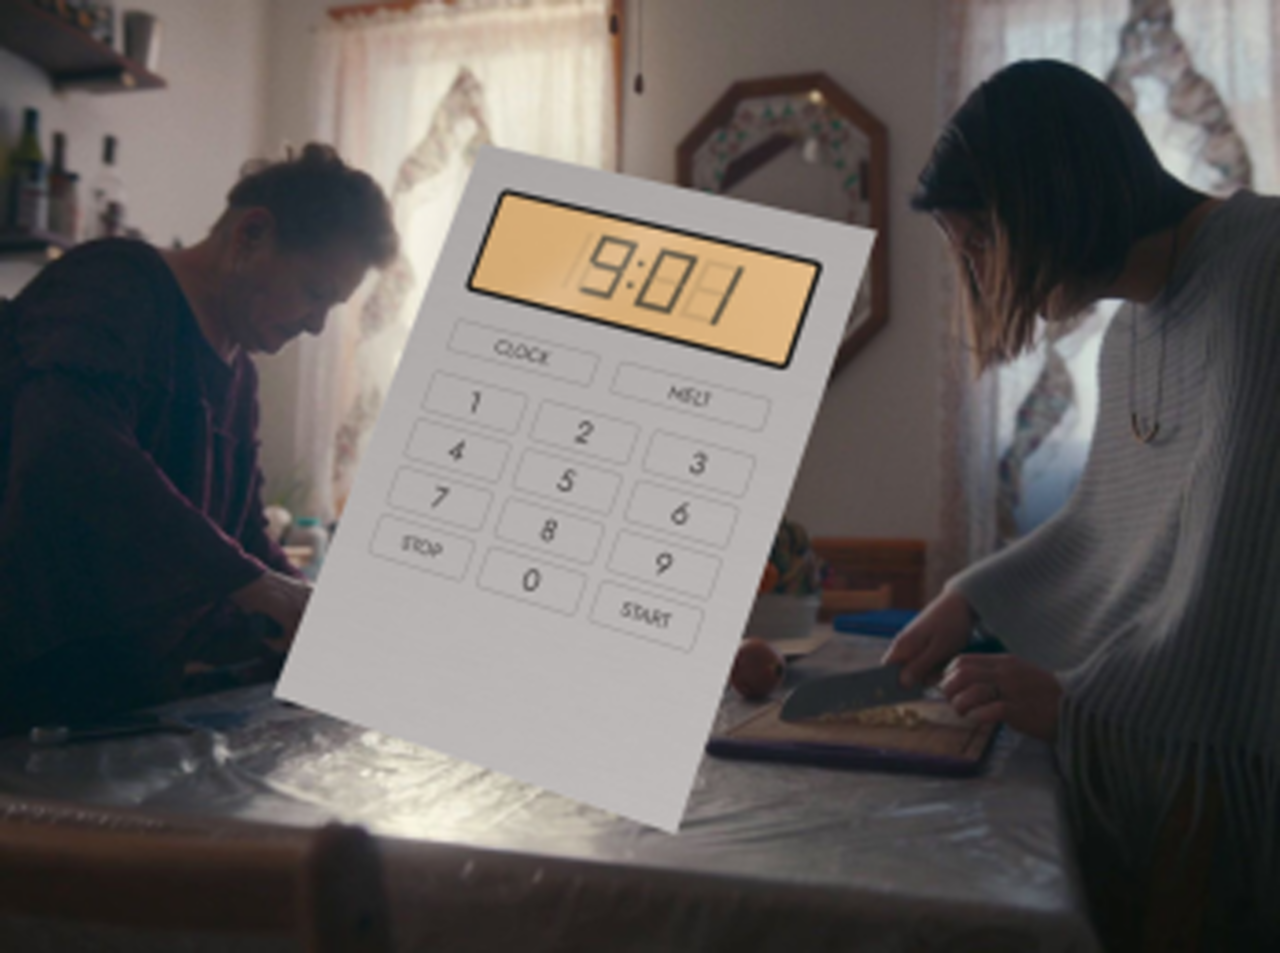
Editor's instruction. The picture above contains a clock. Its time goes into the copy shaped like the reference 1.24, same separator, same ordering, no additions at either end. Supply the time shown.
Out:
9.01
